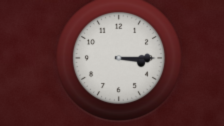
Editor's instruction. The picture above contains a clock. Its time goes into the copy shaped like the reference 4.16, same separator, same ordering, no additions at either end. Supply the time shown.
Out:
3.15
